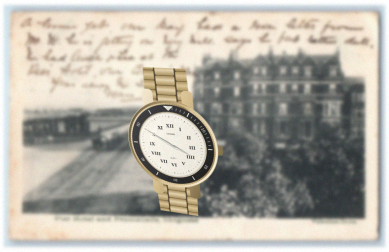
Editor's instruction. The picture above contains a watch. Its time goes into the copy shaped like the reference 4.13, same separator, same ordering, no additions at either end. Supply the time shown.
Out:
3.50
